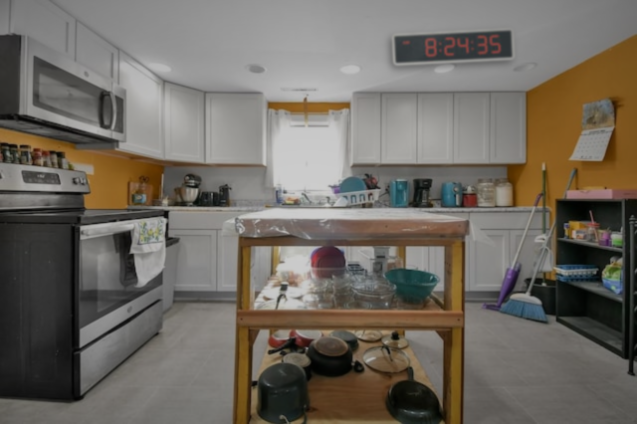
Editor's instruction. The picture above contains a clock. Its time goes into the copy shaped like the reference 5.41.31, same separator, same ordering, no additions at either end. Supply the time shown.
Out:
8.24.35
